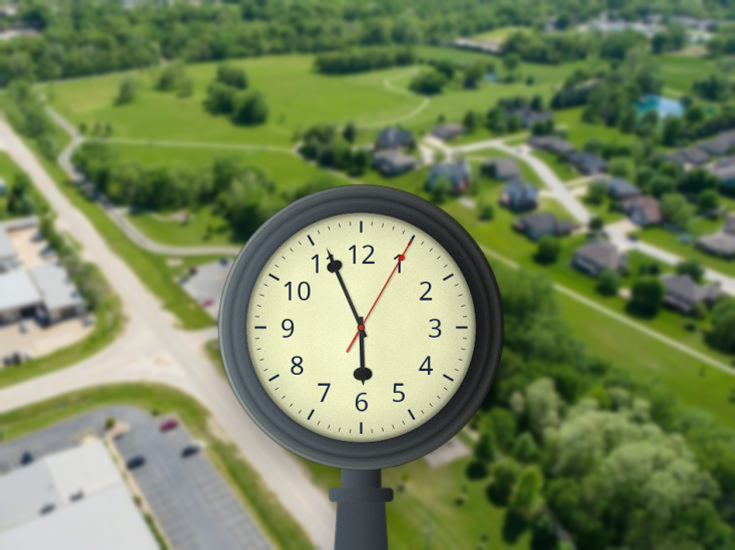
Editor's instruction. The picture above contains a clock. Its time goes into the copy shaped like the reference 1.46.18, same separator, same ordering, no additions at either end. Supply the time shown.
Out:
5.56.05
